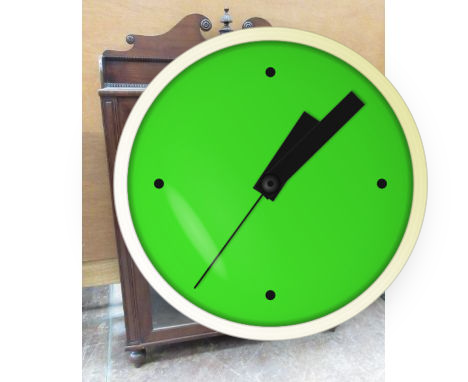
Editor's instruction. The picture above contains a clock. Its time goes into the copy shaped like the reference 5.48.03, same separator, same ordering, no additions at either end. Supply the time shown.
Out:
1.07.36
